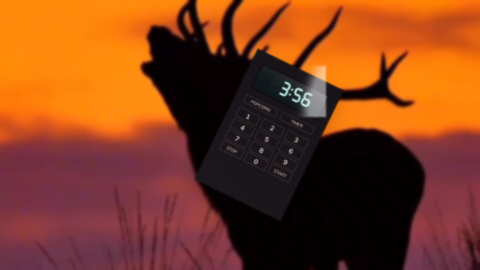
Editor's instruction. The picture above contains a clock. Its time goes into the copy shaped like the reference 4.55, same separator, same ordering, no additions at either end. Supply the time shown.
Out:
3.56
